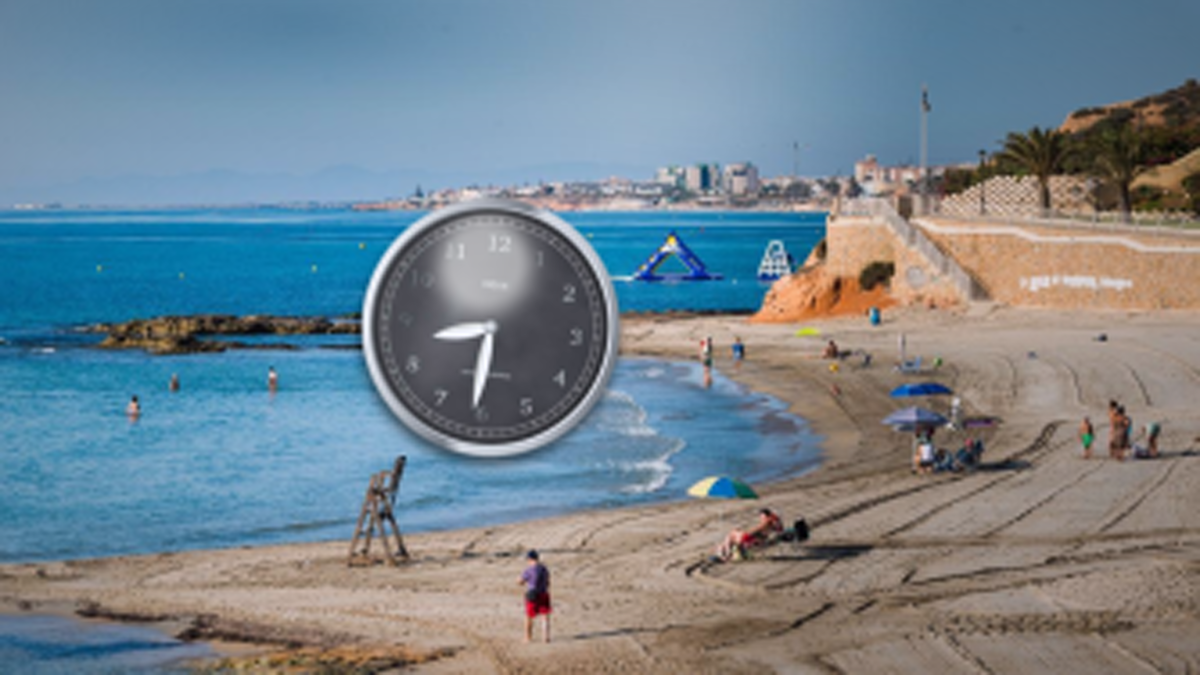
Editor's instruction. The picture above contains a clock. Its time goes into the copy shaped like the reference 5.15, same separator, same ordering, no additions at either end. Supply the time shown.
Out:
8.31
